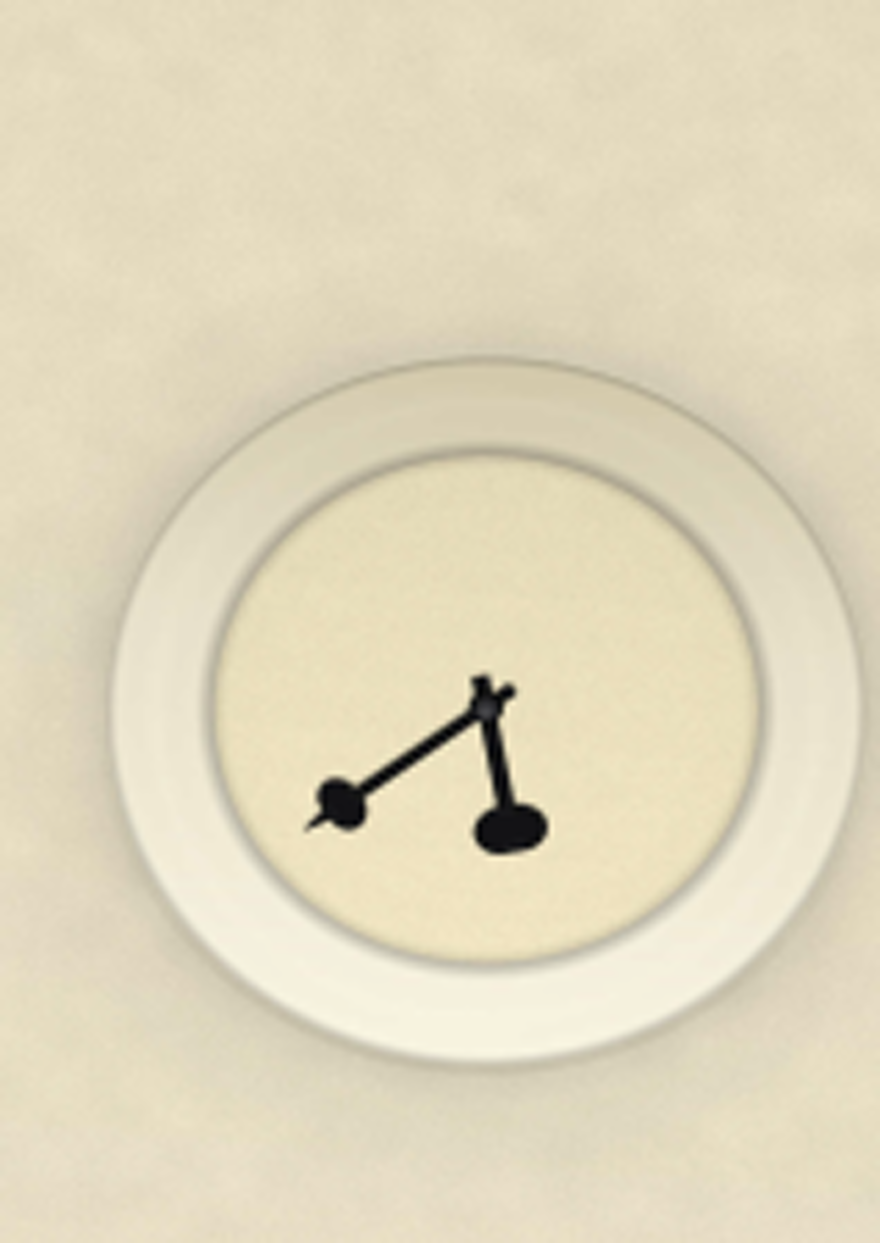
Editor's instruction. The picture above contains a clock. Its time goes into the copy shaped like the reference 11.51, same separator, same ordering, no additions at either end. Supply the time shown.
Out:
5.39
